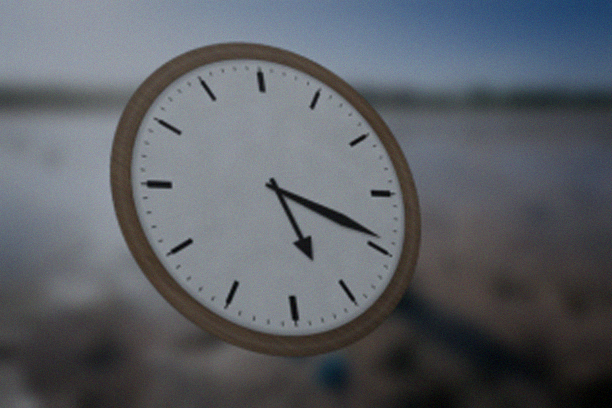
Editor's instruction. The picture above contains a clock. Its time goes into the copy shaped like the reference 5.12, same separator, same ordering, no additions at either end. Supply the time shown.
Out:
5.19
